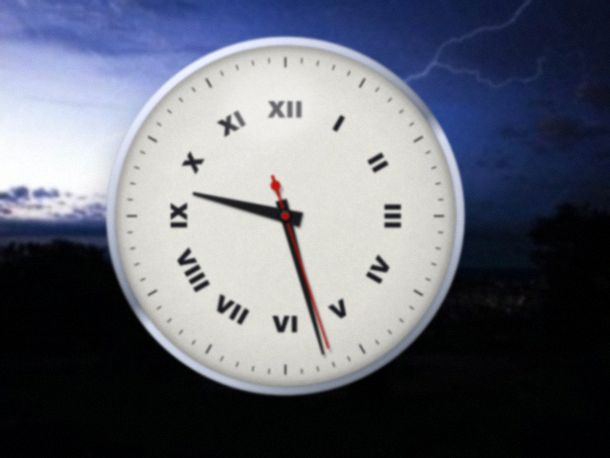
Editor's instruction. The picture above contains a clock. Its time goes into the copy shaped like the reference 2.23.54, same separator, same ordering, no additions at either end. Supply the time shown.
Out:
9.27.27
